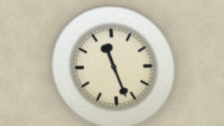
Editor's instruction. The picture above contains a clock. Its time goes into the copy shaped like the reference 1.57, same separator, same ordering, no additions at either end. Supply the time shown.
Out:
11.27
